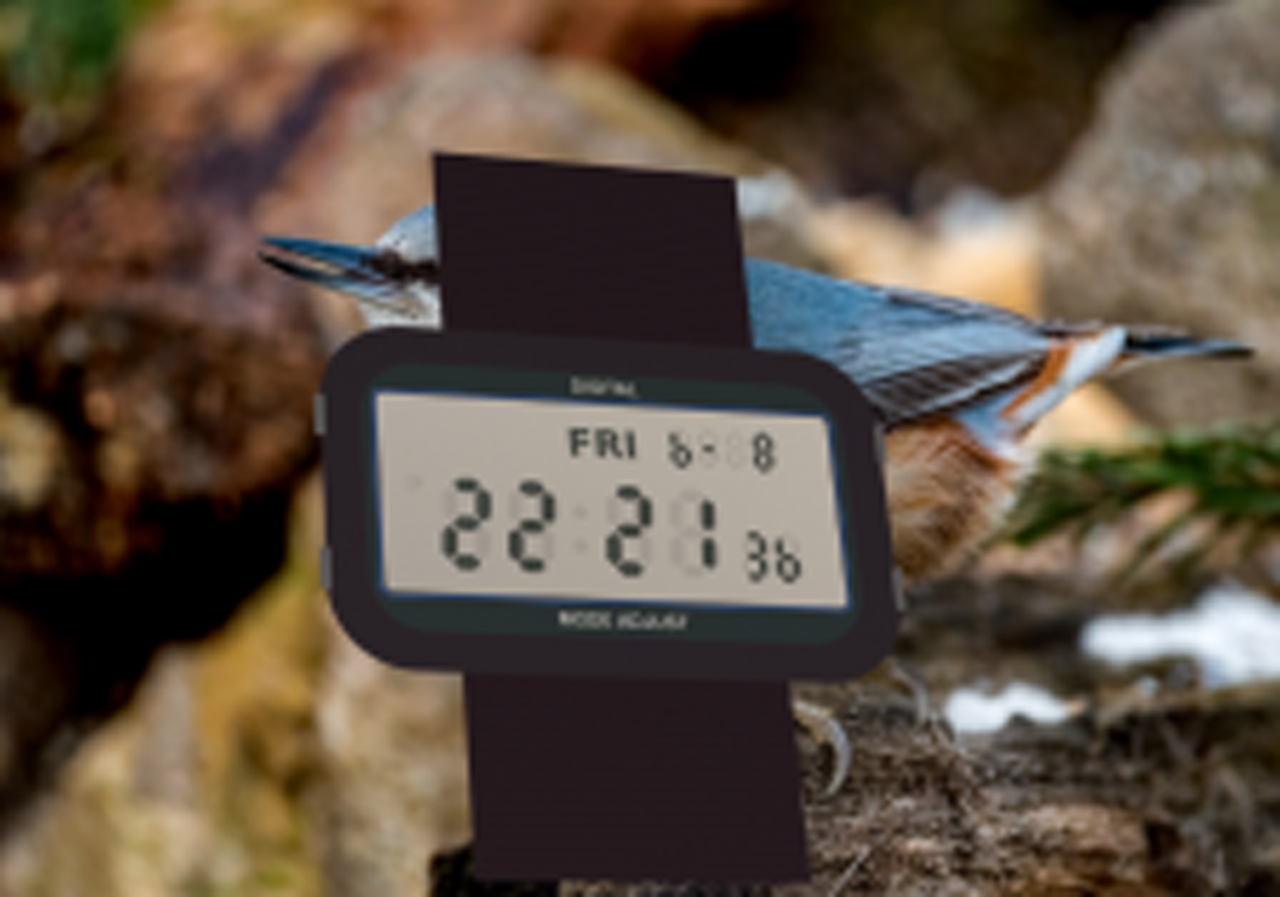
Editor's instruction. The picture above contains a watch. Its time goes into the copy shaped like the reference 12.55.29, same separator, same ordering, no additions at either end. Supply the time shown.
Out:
22.21.36
